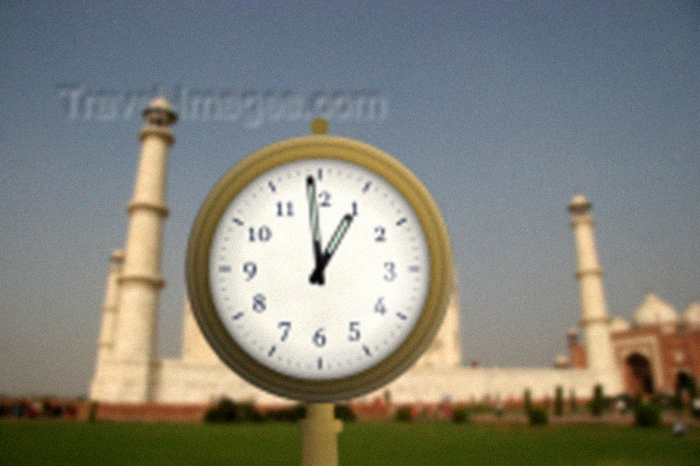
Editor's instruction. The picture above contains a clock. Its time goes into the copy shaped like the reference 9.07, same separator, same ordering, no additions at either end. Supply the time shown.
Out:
12.59
